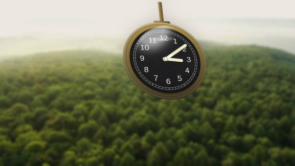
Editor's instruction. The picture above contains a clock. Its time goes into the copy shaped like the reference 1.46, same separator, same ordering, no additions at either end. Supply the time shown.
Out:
3.09
